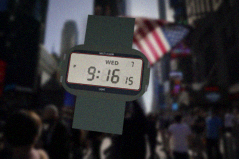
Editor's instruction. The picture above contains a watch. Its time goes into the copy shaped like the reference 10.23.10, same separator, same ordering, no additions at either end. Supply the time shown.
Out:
9.16.15
